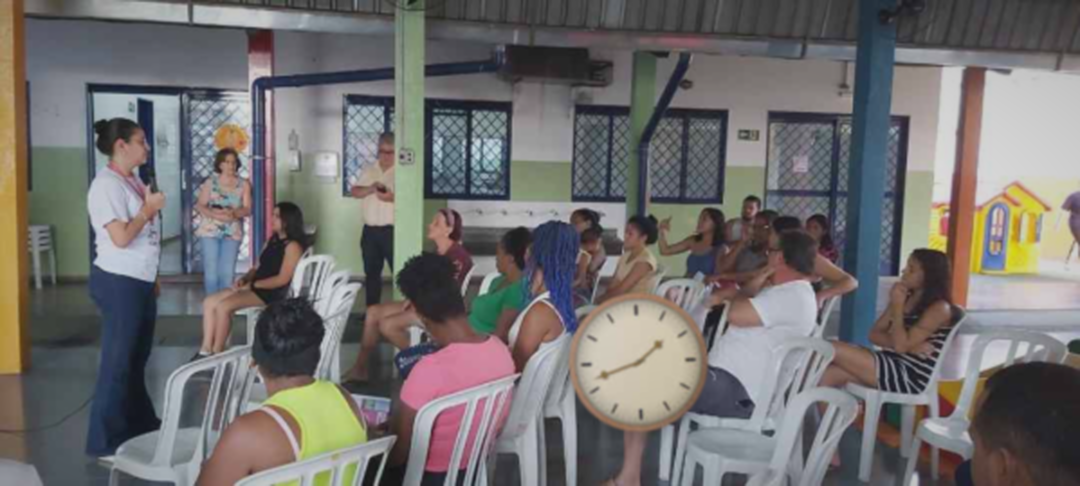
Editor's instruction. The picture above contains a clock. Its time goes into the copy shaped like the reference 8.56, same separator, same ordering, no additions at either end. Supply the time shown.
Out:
1.42
